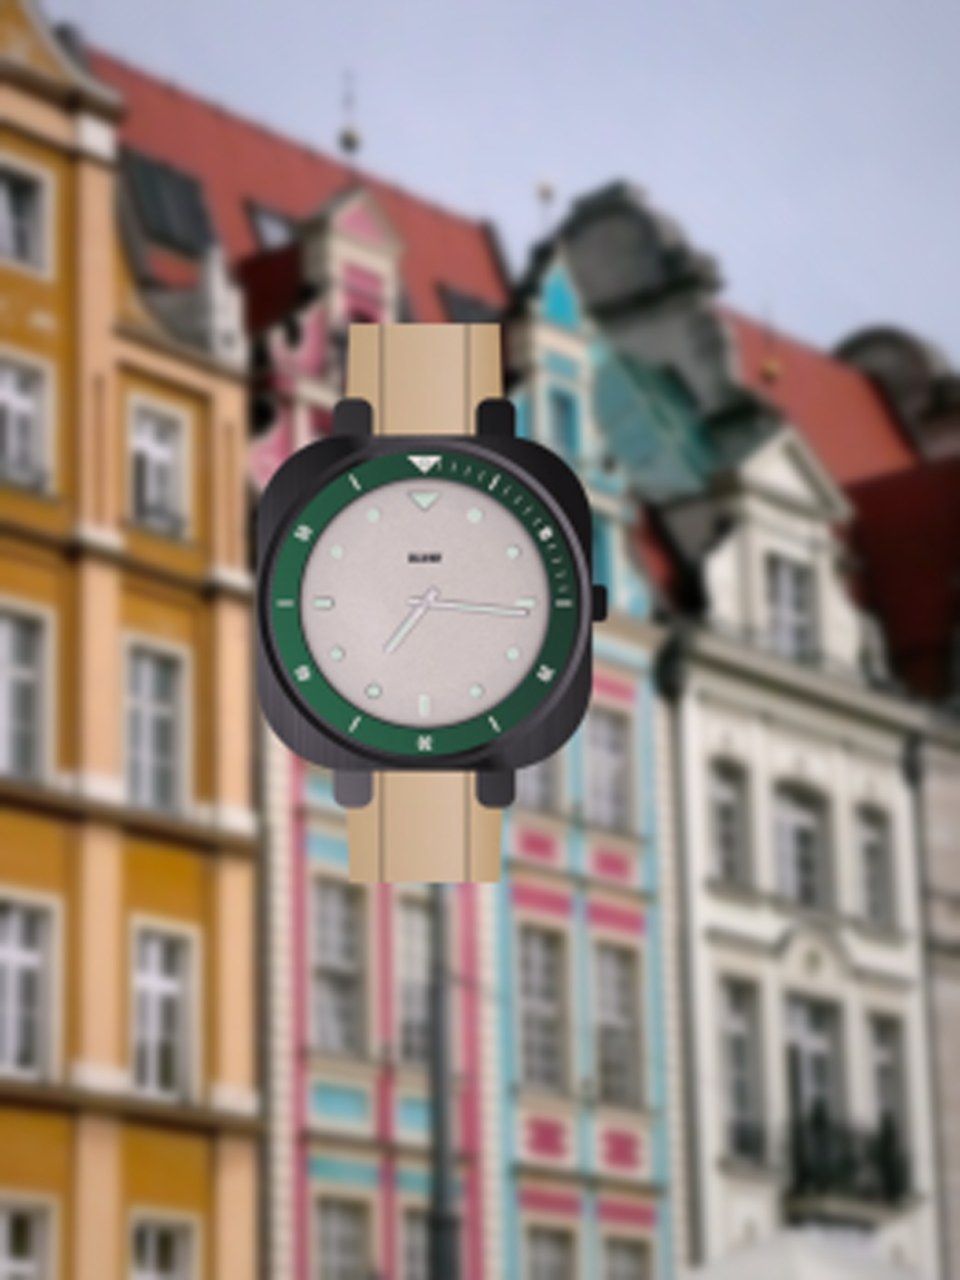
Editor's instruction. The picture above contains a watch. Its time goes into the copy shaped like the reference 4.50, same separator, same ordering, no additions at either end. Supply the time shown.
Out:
7.16
